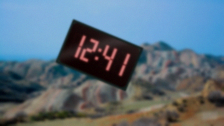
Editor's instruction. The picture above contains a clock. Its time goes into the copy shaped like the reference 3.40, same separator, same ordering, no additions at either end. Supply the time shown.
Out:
12.41
